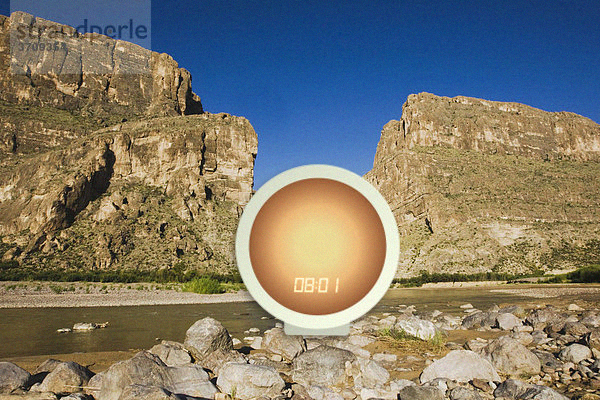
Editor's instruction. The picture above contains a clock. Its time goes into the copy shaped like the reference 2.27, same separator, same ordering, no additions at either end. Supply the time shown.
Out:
8.01
